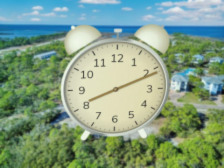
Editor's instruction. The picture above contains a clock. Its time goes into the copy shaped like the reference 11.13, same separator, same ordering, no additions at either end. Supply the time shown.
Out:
8.11
